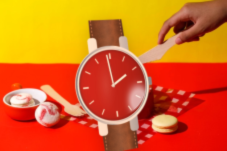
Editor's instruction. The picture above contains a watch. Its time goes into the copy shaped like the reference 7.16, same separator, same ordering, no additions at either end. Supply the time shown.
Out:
1.59
